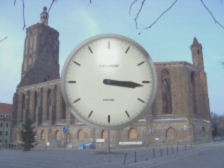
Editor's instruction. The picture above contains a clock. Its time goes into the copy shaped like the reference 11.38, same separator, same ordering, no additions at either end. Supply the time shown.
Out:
3.16
